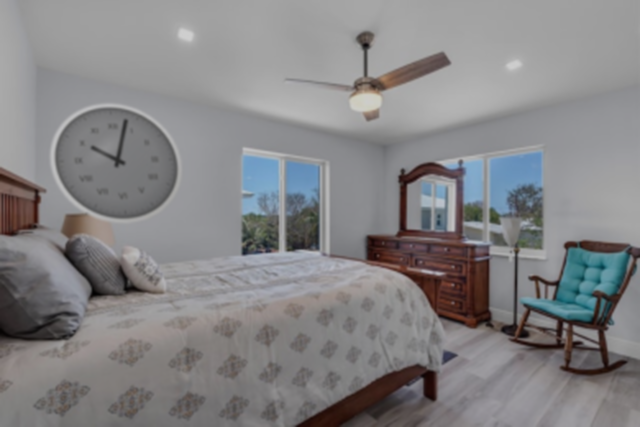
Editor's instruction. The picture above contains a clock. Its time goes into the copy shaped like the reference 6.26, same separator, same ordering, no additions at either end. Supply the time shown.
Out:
10.03
